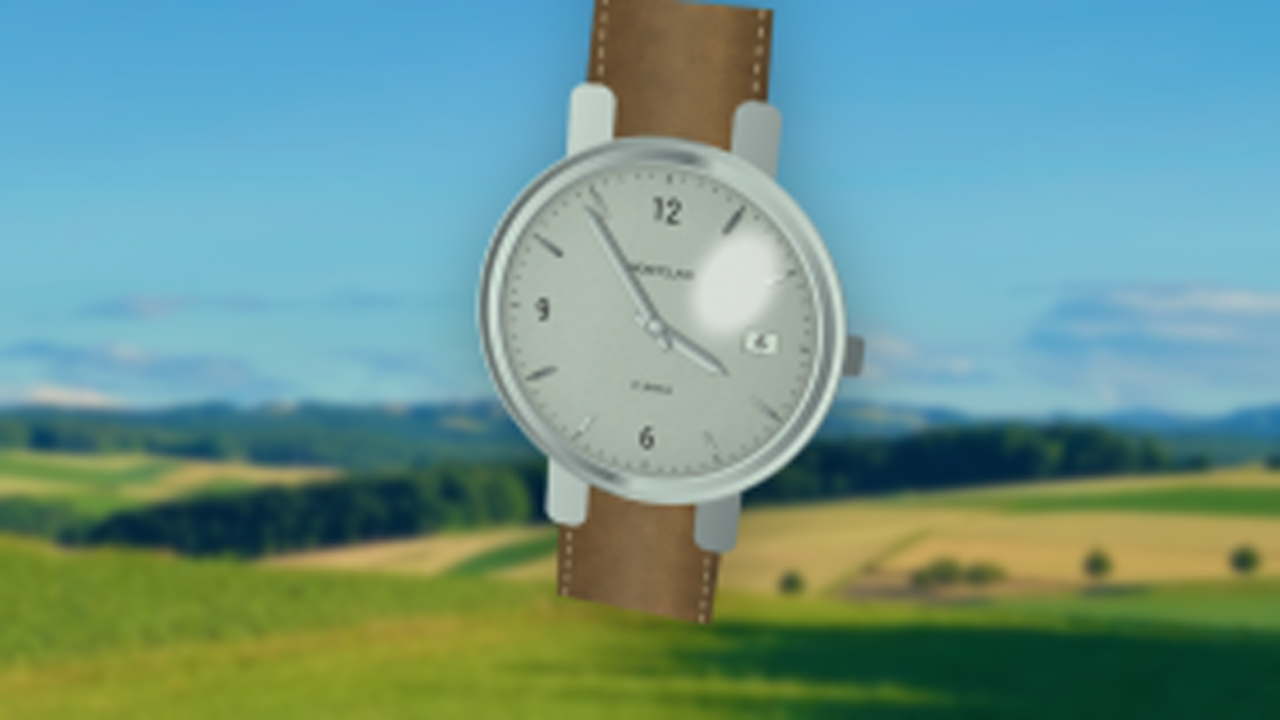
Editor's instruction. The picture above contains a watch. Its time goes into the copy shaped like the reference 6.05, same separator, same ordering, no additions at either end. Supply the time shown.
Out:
3.54
